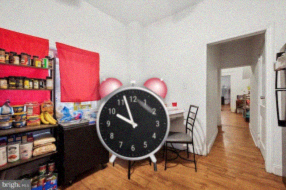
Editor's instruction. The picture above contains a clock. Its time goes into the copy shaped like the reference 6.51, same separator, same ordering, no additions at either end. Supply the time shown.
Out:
9.57
